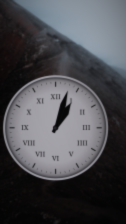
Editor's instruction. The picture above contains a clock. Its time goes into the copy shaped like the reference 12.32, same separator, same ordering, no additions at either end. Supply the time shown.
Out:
1.03
